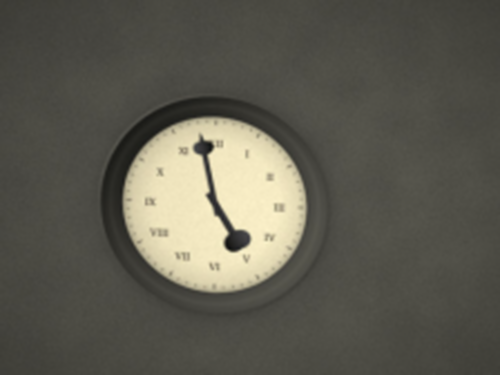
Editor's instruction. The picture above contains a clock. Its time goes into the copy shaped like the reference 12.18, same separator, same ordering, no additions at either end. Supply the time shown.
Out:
4.58
